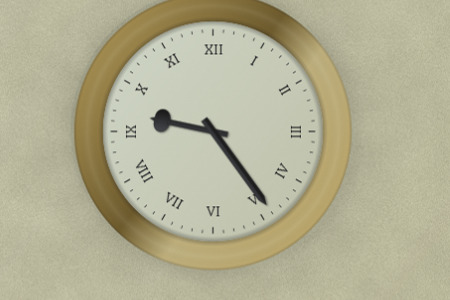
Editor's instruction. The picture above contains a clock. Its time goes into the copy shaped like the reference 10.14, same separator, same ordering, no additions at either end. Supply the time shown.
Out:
9.24
